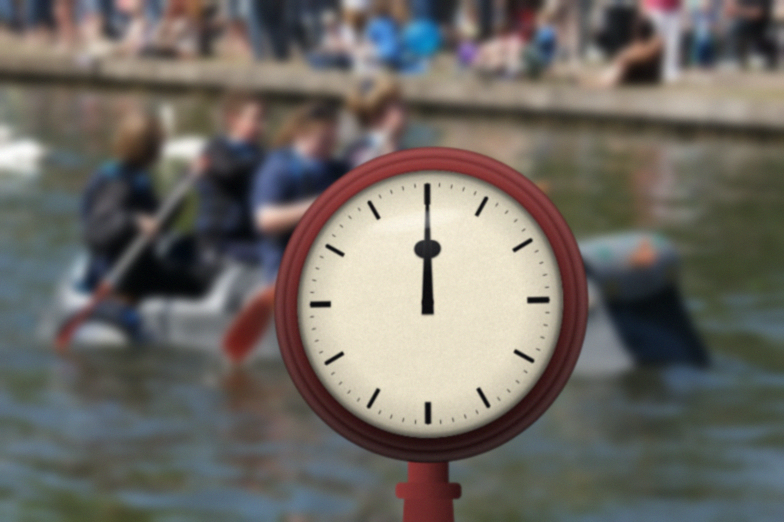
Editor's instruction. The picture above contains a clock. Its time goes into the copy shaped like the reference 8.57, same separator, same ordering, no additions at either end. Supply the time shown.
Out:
12.00
